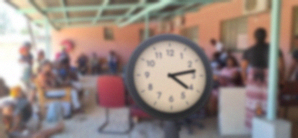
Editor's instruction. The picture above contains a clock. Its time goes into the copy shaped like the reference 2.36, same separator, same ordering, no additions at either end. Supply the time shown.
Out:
4.13
